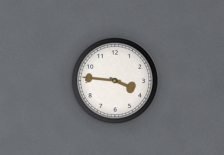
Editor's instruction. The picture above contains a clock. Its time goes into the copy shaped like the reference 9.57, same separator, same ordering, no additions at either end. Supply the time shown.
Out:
3.46
